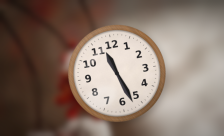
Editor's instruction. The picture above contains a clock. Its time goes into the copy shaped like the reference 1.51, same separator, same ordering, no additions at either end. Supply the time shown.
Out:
11.27
